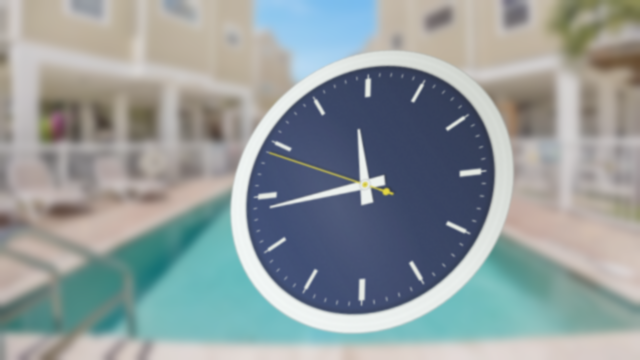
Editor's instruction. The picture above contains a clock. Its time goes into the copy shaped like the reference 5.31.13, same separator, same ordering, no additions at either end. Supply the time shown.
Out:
11.43.49
